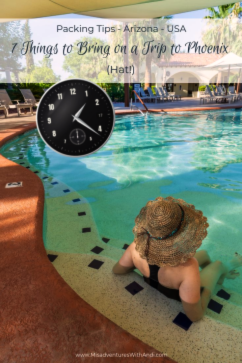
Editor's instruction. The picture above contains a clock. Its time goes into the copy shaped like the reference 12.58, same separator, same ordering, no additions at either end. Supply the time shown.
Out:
1.22
